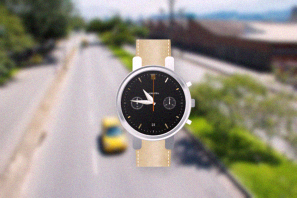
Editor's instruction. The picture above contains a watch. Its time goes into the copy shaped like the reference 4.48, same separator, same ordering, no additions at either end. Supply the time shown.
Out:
10.46
